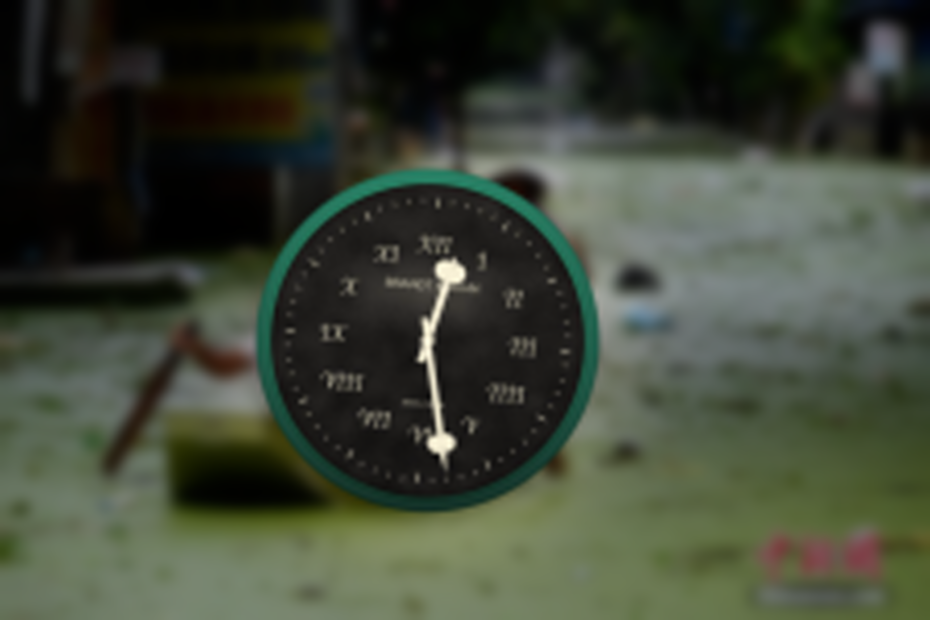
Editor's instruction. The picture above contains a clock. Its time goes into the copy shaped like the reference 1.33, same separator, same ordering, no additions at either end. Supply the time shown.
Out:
12.28
